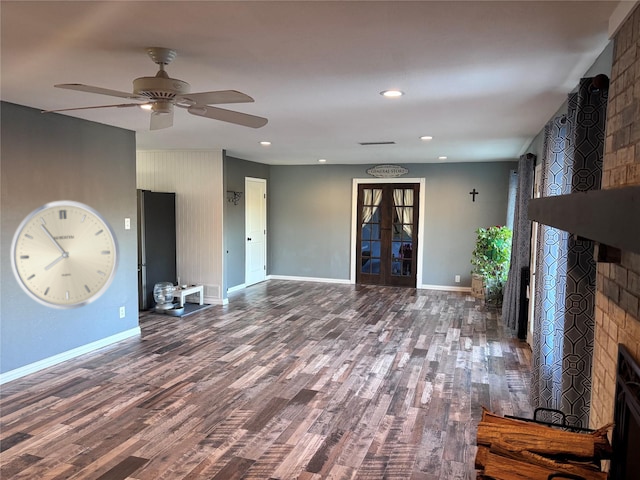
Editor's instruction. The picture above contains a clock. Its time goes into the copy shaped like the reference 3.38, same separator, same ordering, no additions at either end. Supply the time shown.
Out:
7.54
